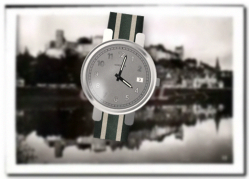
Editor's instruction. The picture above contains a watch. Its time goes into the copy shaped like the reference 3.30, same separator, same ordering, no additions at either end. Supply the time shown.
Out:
4.02
